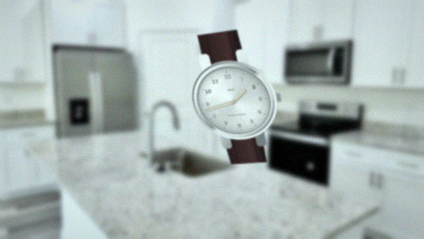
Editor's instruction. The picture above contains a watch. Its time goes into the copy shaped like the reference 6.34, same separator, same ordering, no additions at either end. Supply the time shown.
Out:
1.43
